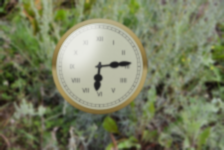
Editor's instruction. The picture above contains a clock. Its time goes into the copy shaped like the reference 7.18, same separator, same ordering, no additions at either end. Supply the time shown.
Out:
6.14
